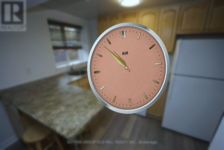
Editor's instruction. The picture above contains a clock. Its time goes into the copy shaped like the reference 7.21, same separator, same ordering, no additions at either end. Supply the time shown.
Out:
10.53
